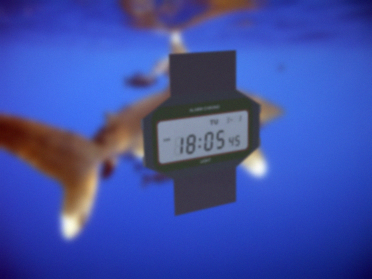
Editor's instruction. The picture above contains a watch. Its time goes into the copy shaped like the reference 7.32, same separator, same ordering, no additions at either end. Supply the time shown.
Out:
18.05
